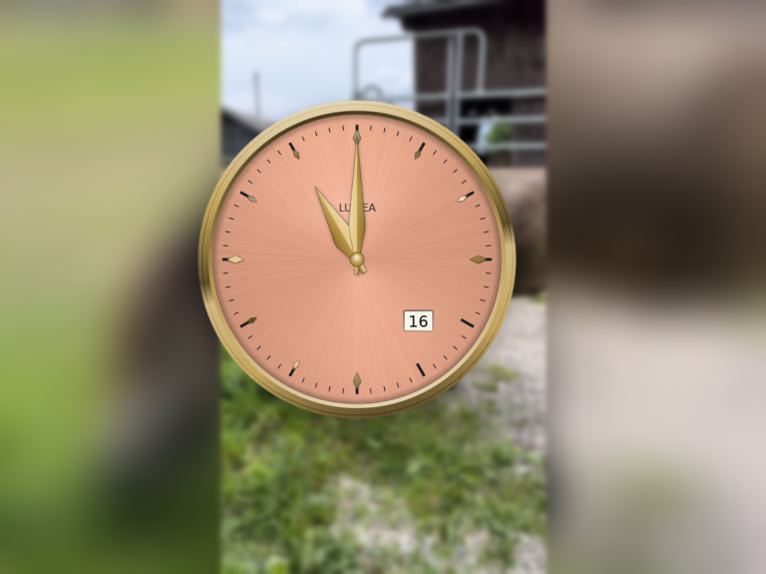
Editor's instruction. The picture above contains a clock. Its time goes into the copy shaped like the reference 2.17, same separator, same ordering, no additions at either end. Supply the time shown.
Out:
11.00
